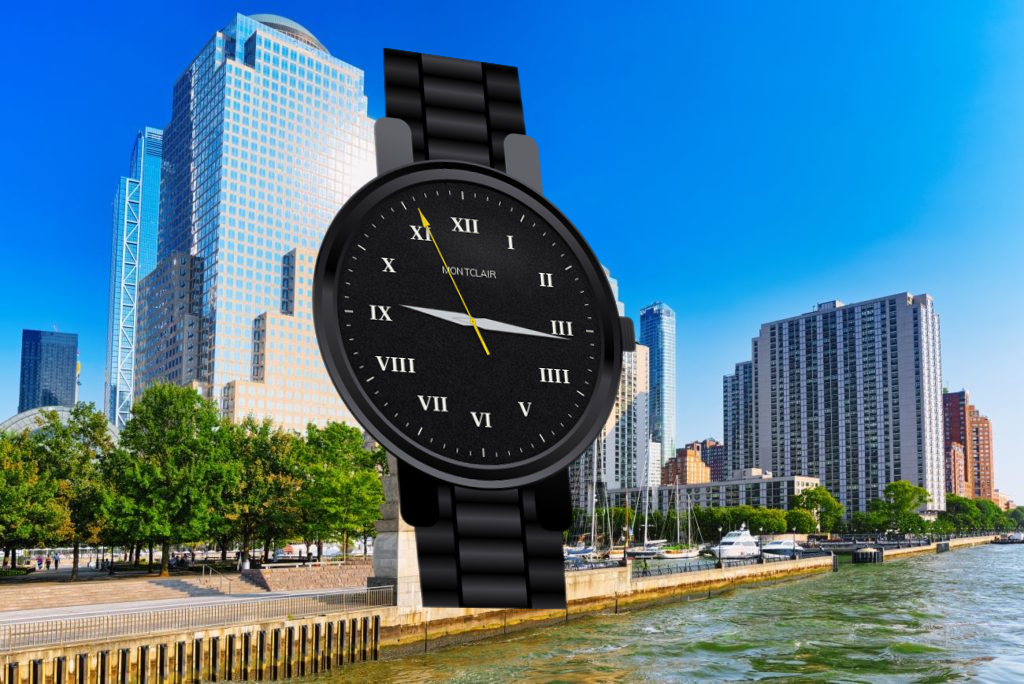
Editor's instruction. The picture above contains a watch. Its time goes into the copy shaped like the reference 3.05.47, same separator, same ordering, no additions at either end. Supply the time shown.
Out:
9.15.56
